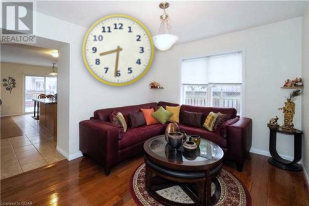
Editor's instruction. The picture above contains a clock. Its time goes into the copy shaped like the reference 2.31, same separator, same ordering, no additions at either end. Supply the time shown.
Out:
8.31
